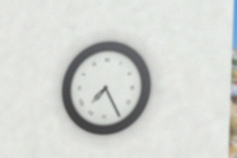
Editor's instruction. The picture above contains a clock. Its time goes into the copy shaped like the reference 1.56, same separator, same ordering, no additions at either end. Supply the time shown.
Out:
7.25
